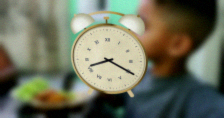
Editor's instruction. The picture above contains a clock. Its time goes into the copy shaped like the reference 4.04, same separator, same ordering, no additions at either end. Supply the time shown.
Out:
8.20
